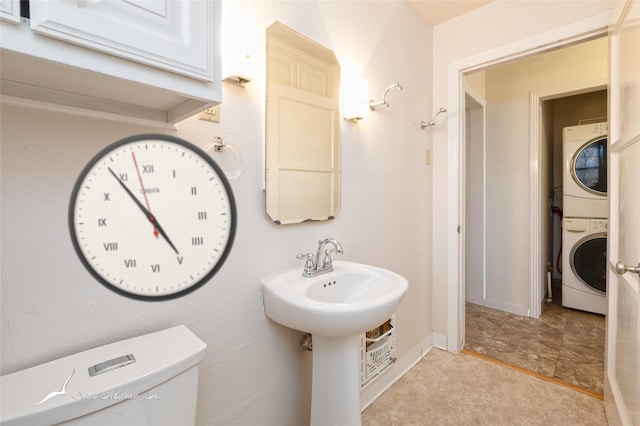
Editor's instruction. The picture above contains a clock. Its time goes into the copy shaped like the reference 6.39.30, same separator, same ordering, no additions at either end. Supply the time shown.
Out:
4.53.58
